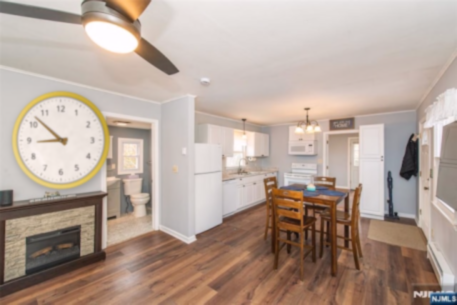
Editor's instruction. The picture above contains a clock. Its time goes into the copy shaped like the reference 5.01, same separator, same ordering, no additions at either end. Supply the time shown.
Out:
8.52
